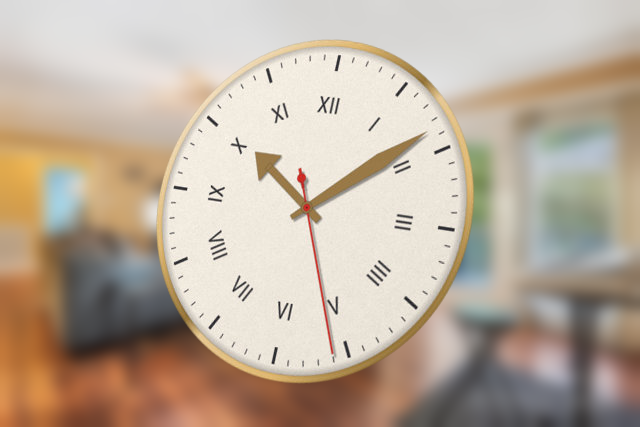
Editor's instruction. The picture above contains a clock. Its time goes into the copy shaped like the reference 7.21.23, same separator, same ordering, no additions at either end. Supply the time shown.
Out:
10.08.26
